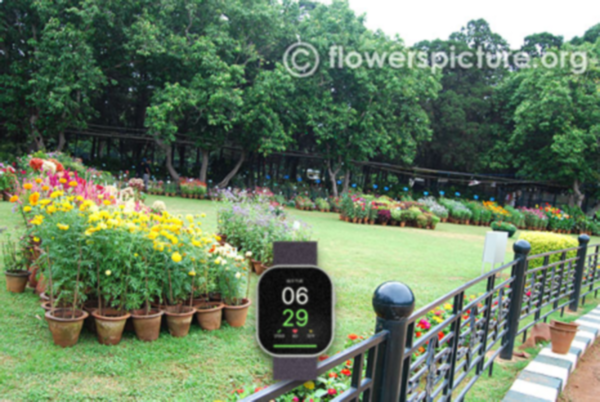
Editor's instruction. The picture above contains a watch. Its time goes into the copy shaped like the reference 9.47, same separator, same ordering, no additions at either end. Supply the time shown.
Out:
6.29
